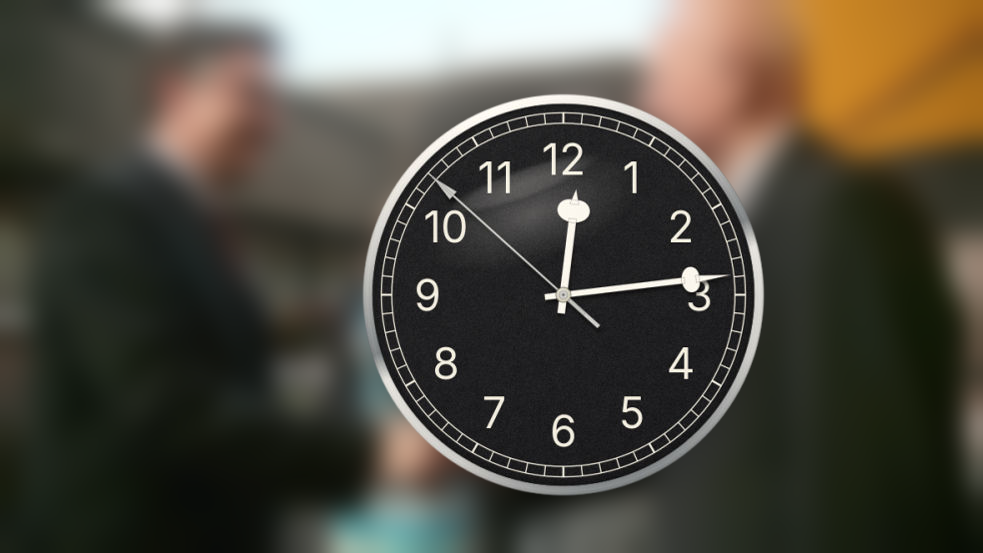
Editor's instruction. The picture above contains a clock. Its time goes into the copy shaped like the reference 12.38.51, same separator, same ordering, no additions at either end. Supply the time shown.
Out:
12.13.52
